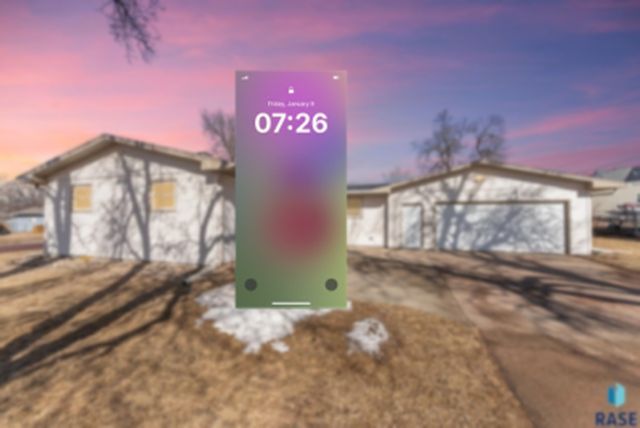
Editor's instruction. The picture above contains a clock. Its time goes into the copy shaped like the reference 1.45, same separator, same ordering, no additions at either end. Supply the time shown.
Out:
7.26
